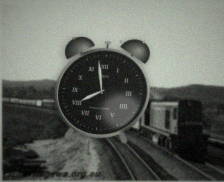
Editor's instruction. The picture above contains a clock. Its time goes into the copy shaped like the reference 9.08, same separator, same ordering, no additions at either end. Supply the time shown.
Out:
7.58
